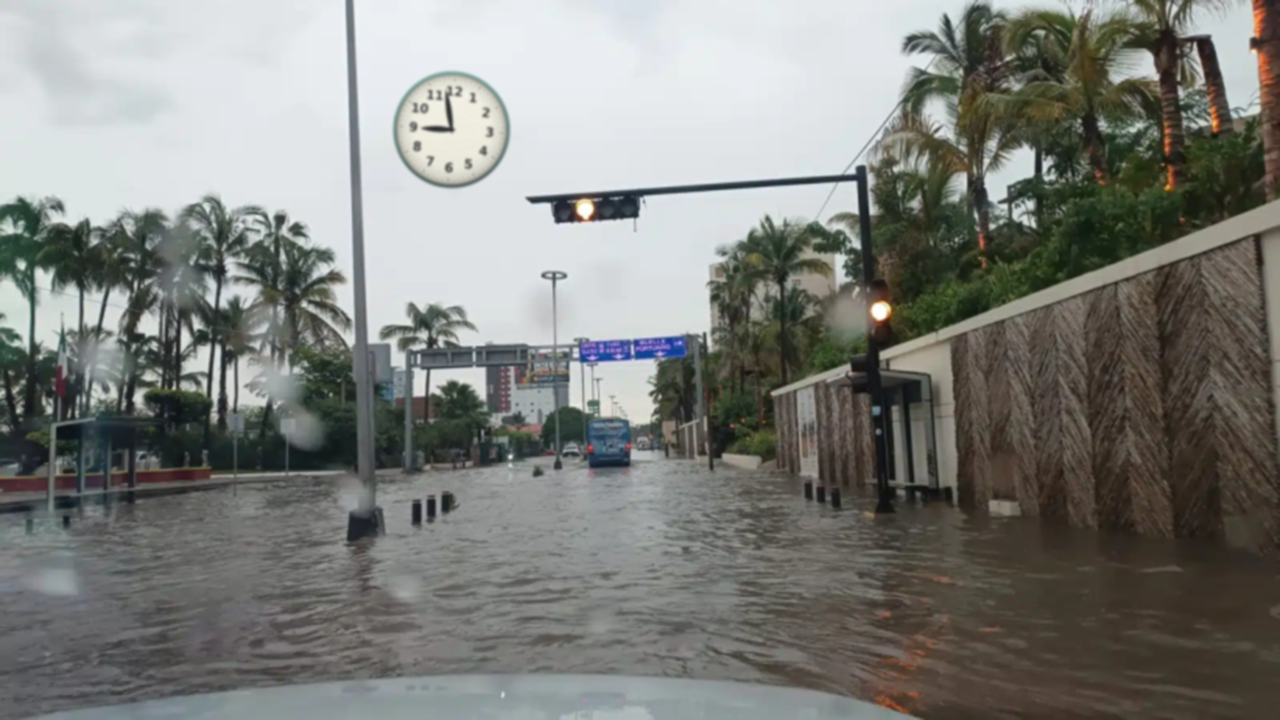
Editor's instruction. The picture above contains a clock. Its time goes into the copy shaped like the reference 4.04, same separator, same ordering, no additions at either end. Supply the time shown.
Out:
8.58
